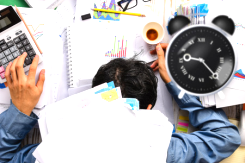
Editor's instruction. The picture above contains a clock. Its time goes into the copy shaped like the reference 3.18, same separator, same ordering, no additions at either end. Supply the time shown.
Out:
9.23
